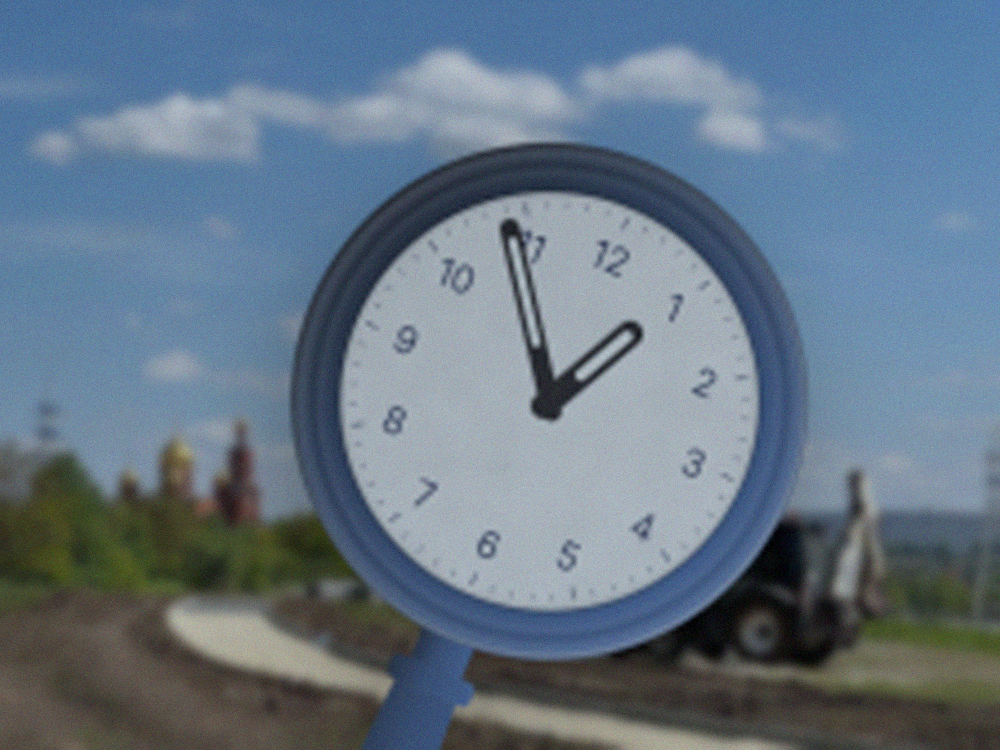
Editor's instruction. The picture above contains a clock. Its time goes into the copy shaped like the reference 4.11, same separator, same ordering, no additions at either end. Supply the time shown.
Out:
12.54
